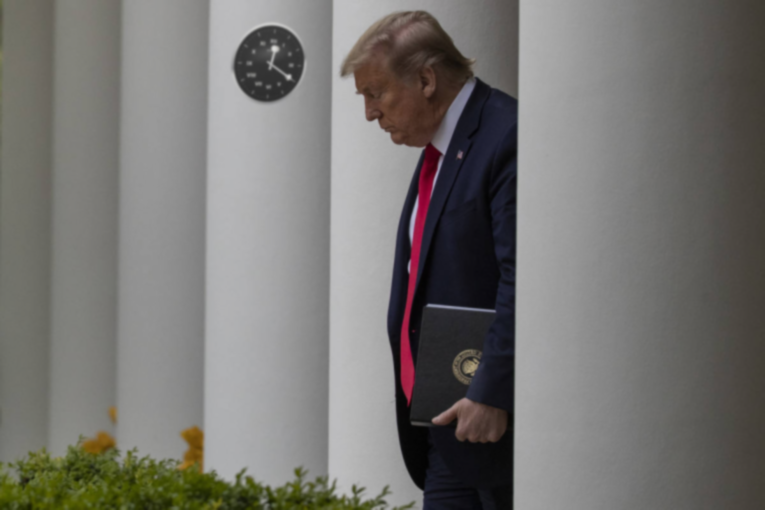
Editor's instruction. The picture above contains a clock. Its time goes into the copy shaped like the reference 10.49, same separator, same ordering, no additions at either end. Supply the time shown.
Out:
12.20
